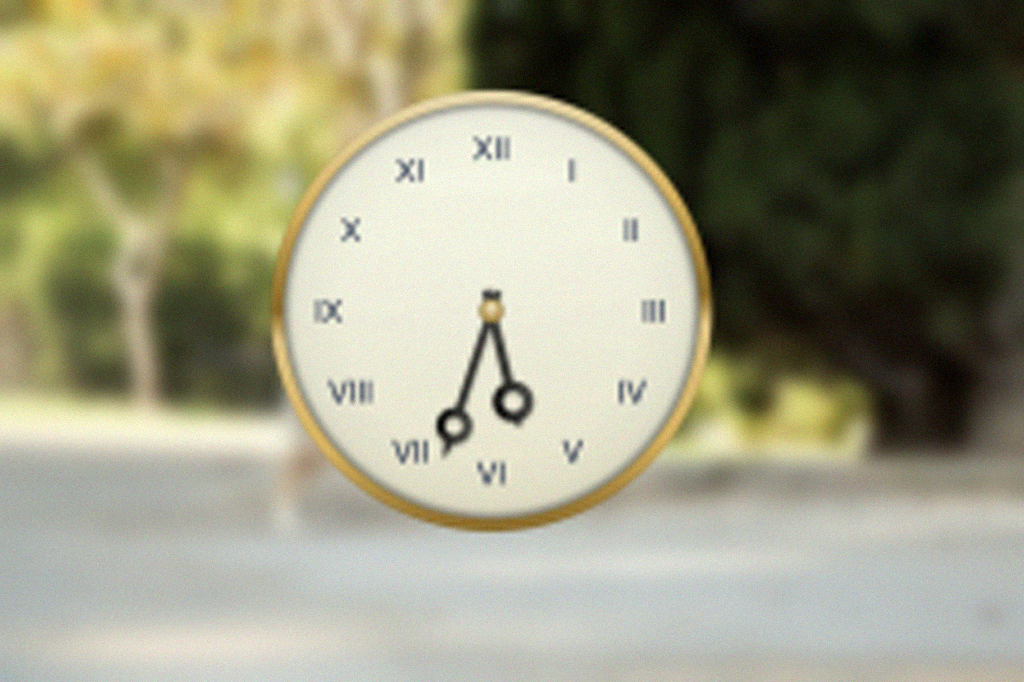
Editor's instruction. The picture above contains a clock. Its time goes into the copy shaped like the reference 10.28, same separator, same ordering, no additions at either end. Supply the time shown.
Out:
5.33
